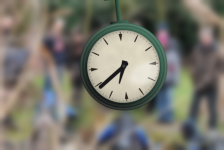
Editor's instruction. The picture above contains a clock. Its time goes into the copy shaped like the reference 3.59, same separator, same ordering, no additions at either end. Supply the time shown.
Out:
6.39
